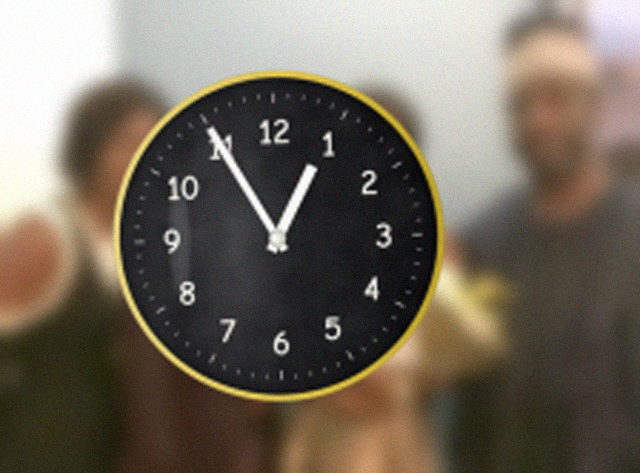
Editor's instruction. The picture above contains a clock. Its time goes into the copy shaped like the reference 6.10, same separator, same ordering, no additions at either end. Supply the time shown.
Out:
12.55
